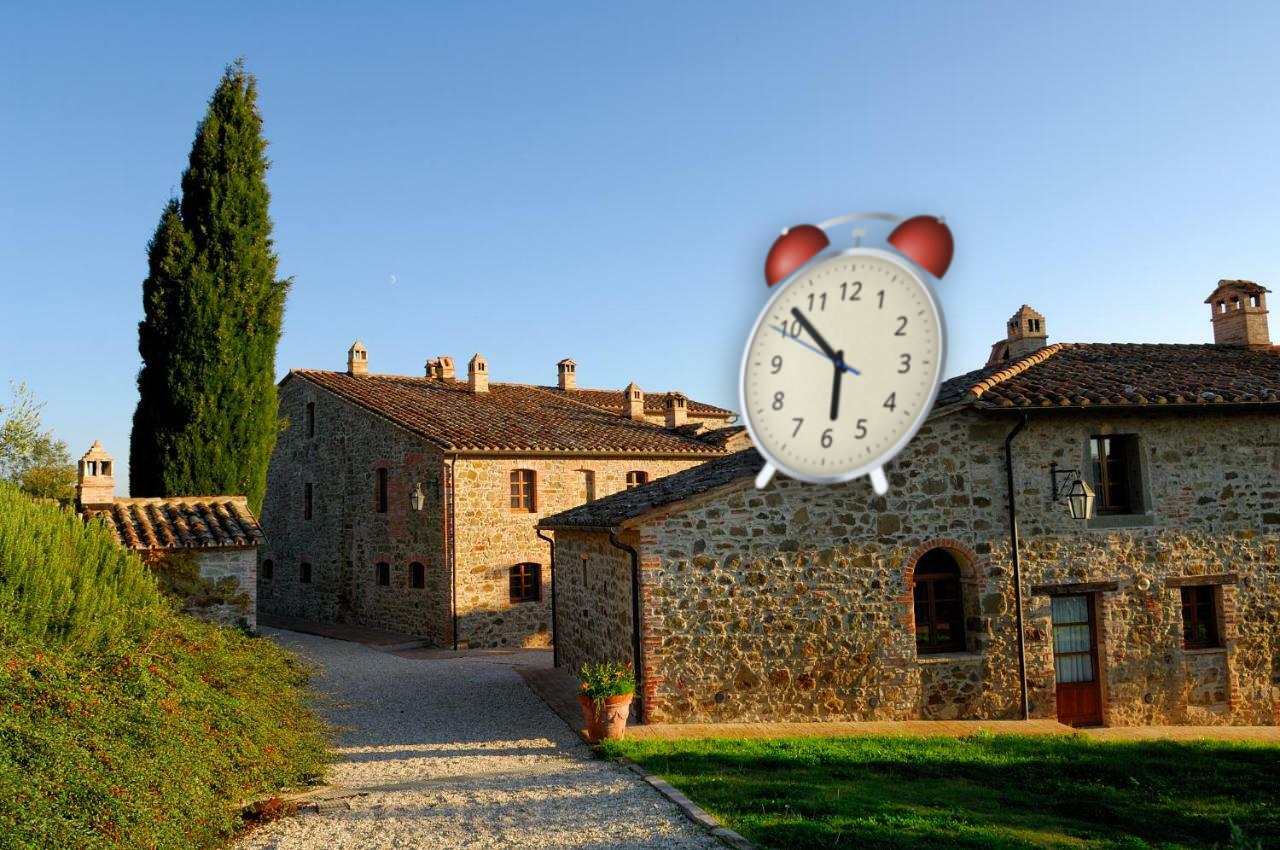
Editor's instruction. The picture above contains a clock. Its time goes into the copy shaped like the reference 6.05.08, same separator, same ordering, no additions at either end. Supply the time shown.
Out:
5.51.49
